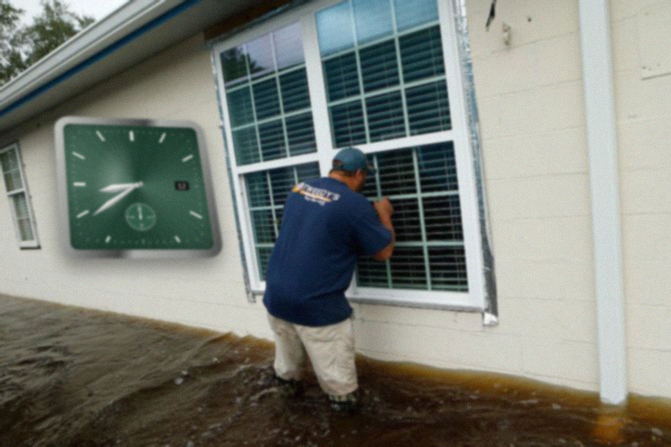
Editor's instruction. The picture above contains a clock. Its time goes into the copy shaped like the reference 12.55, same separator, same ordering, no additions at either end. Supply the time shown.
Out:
8.39
